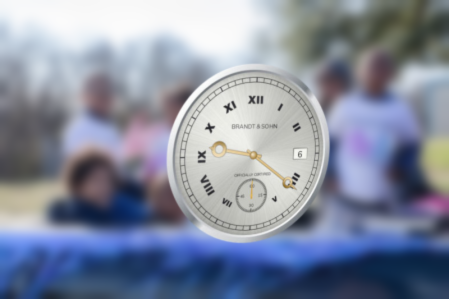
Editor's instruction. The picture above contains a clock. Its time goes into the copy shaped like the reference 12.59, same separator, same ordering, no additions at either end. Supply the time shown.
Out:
9.21
